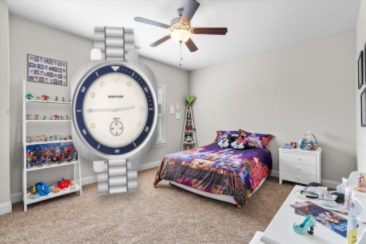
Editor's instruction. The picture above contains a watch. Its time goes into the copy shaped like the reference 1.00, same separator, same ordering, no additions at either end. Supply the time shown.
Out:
2.45
